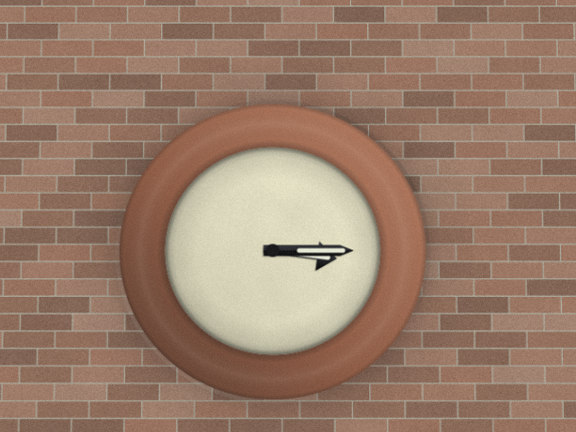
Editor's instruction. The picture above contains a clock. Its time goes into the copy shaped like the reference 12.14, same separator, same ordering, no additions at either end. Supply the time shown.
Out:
3.15
